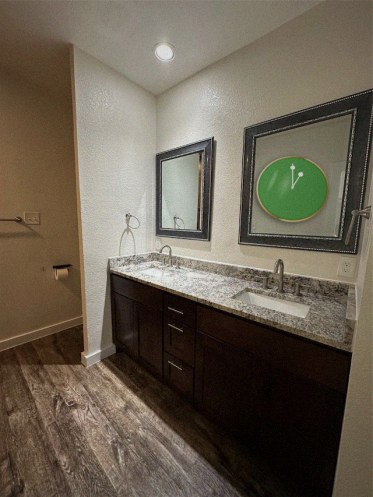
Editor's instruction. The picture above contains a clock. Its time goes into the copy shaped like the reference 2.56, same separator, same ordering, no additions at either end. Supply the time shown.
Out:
1.00
